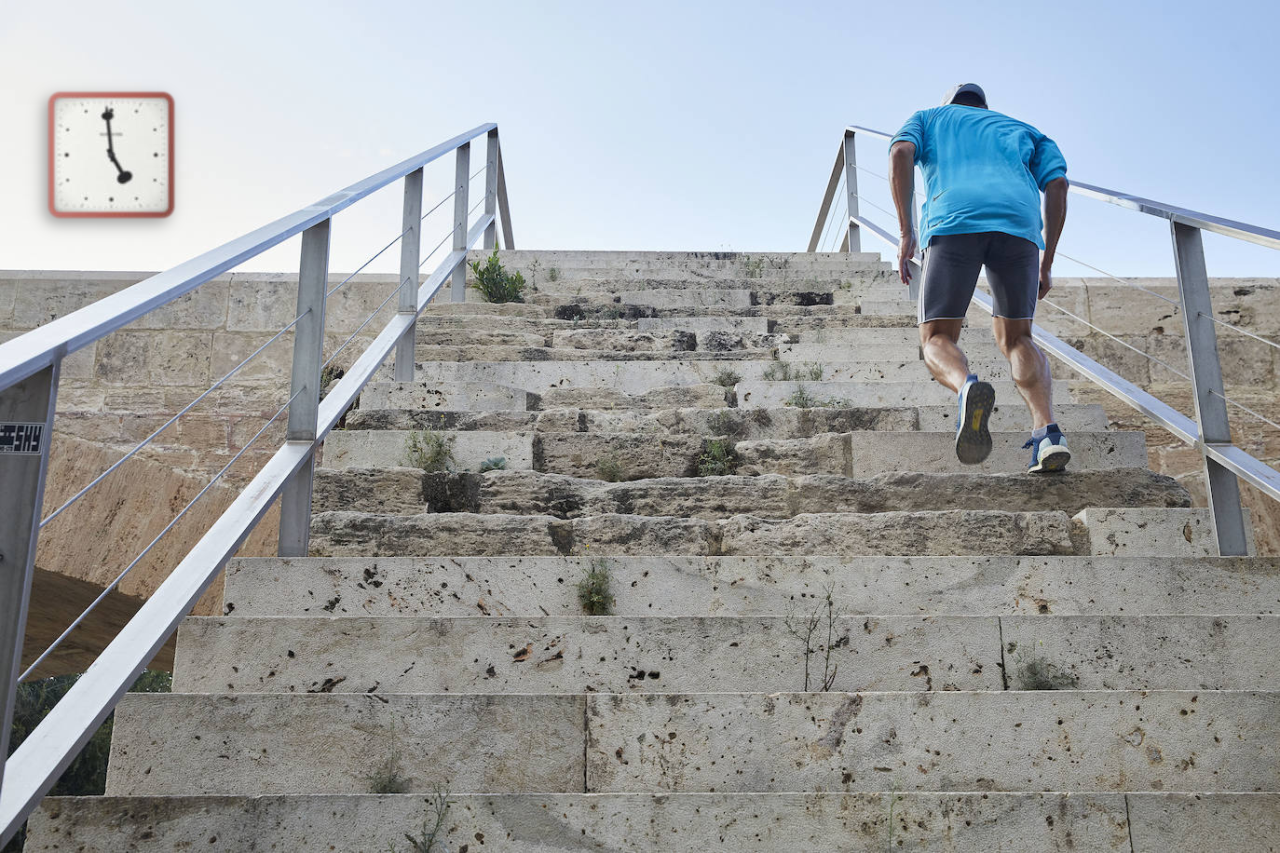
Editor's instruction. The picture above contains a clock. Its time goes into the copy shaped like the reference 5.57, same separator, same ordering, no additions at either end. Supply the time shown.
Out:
4.59
